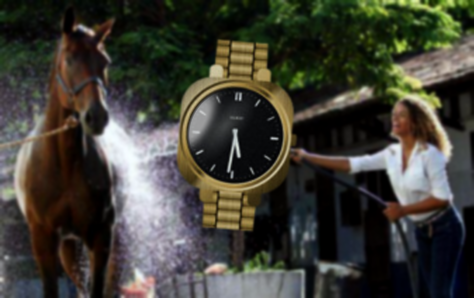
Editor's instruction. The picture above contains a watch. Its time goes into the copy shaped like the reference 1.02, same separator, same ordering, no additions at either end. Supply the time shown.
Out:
5.31
